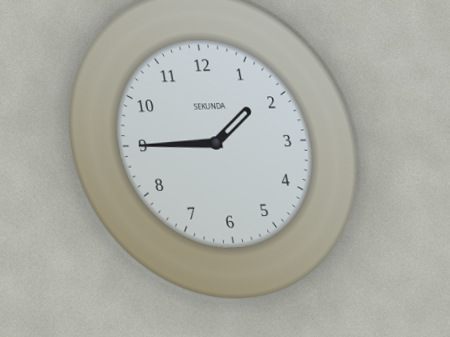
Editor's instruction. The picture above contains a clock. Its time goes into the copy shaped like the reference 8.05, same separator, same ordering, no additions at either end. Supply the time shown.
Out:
1.45
